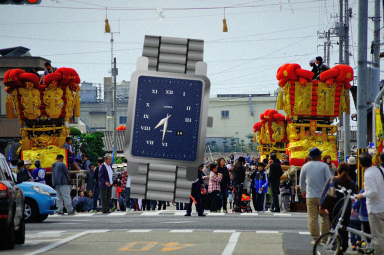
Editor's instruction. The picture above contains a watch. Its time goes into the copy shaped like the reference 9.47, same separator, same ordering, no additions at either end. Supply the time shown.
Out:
7.31
